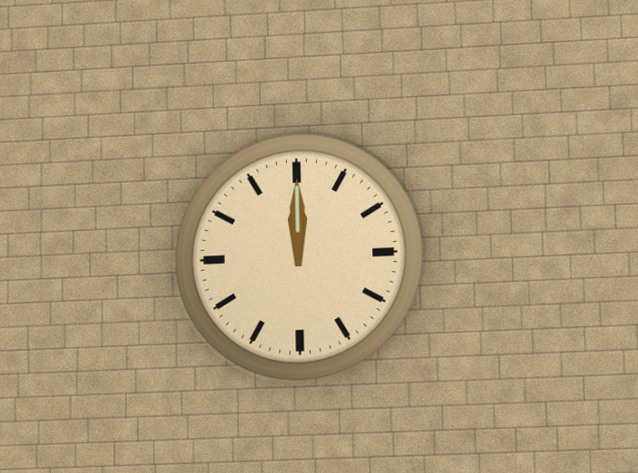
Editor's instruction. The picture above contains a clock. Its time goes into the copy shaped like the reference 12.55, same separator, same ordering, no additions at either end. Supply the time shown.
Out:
12.00
